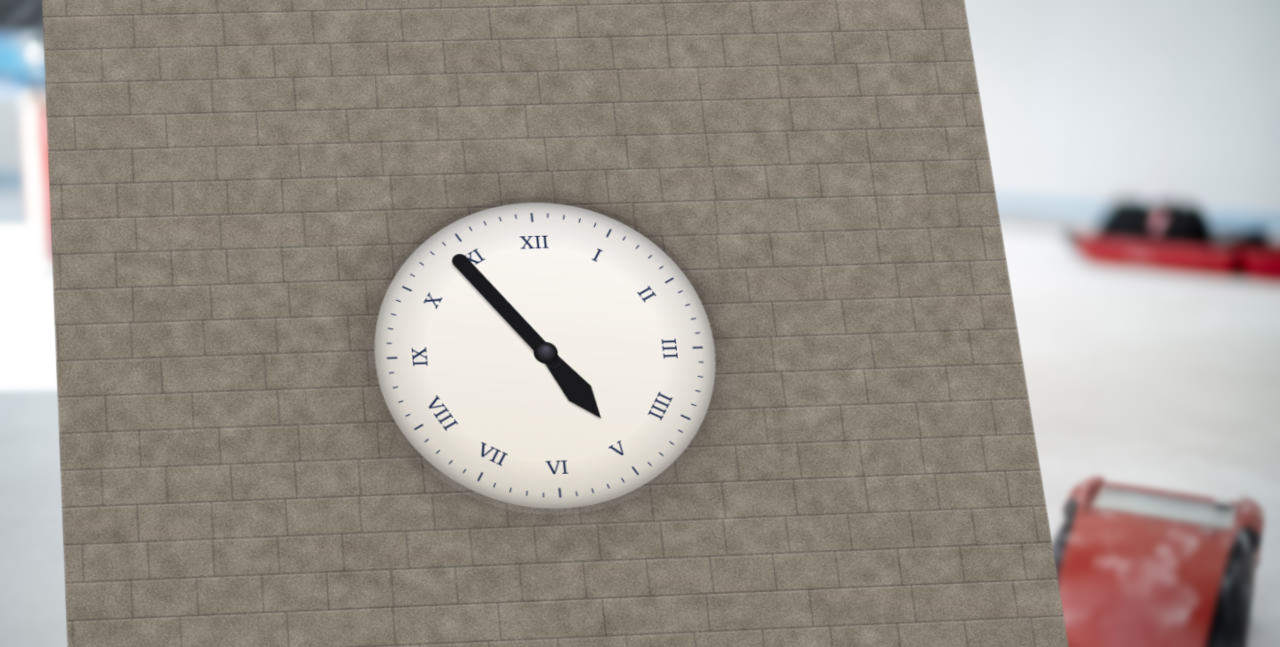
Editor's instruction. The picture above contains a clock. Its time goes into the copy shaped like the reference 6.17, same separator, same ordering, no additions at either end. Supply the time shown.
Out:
4.54
